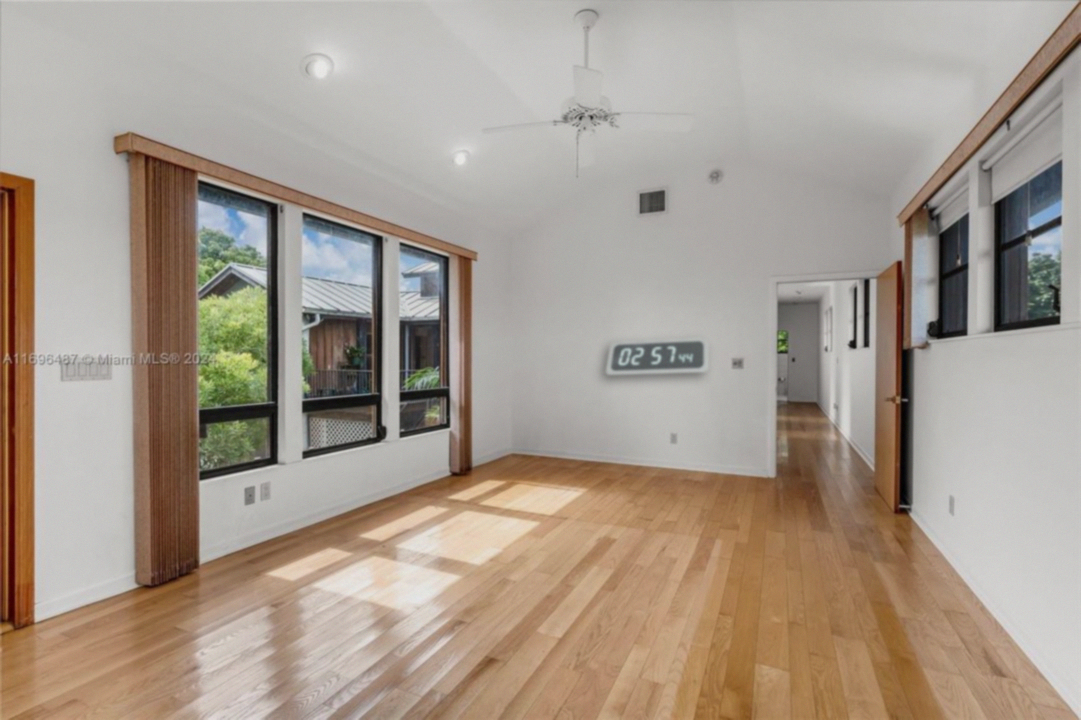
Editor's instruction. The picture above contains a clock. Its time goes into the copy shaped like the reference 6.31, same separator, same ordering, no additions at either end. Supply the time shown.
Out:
2.57
